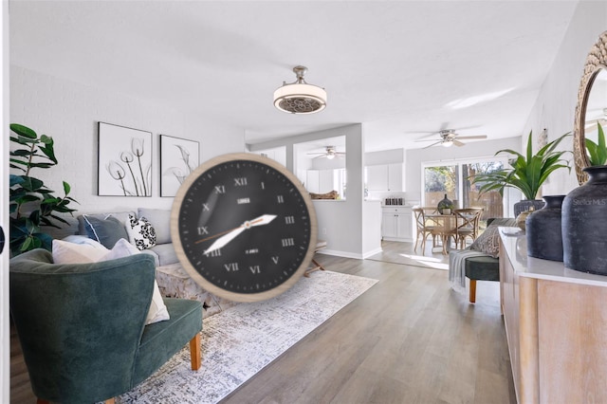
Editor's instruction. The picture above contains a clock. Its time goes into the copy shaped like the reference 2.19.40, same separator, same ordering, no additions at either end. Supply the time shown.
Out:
2.40.43
